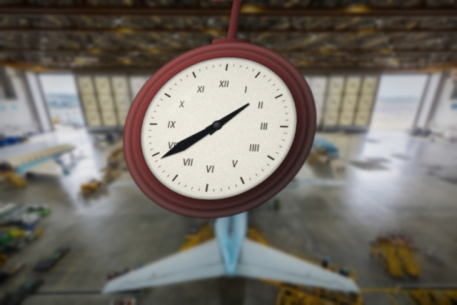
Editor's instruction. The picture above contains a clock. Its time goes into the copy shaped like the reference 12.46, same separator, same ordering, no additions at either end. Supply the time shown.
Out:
1.39
